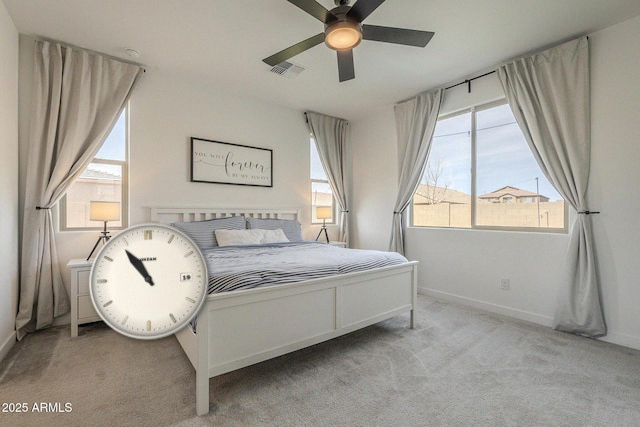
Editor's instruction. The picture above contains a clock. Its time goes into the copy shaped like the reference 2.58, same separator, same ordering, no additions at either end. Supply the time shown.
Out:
10.54
